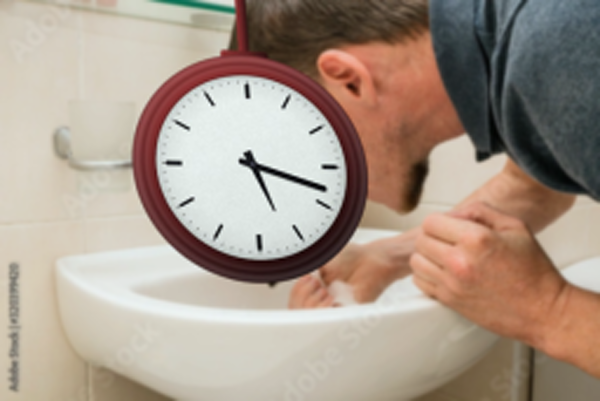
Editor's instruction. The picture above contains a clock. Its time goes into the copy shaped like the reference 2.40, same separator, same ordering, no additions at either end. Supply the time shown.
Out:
5.18
